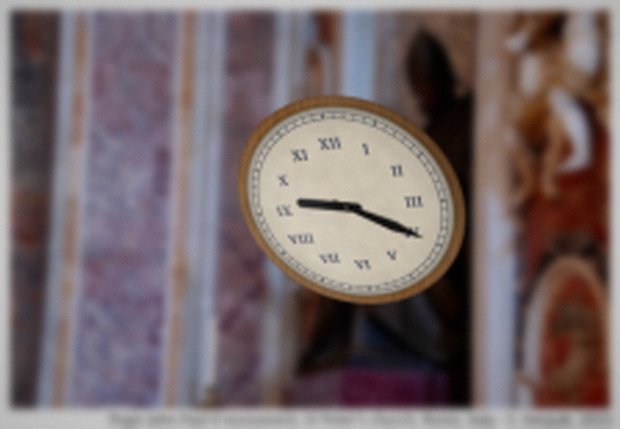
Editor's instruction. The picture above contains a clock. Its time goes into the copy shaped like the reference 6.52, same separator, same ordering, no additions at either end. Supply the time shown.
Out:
9.20
